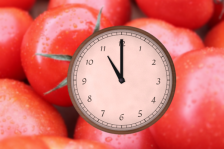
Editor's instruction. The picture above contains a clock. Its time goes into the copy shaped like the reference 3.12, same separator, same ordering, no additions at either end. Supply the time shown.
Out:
11.00
